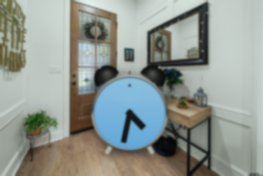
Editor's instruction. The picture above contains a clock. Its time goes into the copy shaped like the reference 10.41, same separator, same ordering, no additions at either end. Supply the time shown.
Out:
4.32
